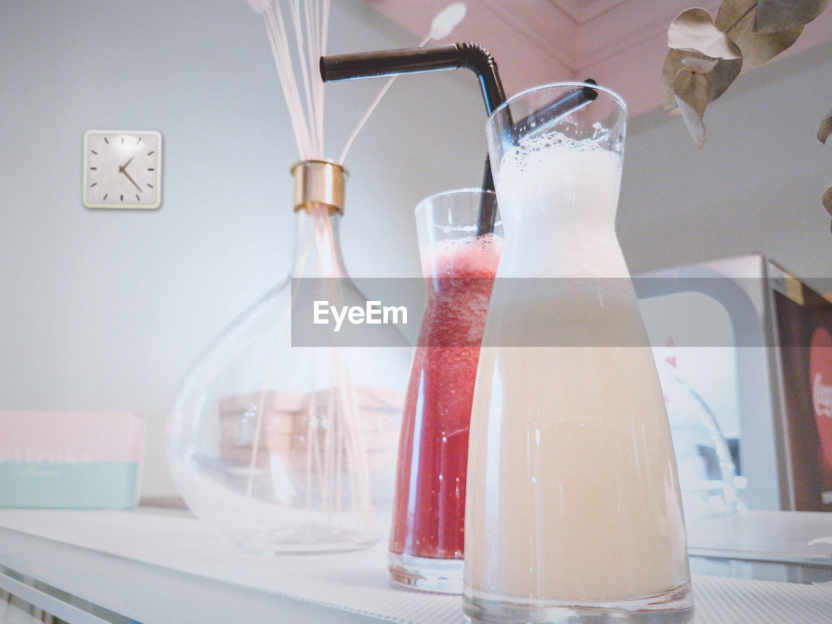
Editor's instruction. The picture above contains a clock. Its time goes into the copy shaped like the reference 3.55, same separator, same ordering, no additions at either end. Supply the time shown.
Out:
1.23
